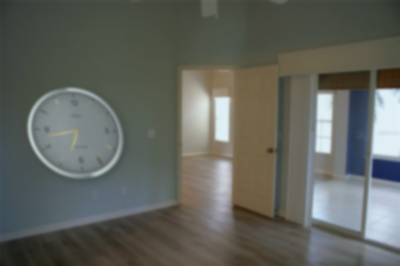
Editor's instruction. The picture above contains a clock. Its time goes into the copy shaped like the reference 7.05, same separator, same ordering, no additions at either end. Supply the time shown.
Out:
6.43
